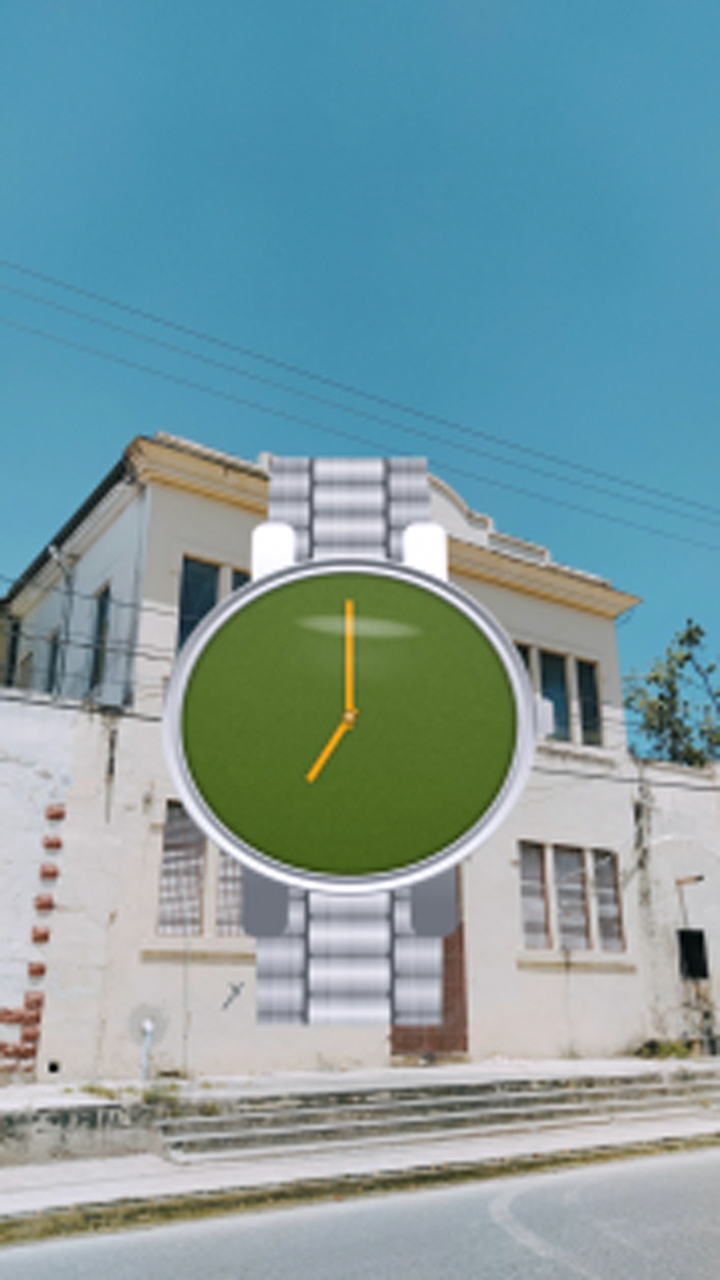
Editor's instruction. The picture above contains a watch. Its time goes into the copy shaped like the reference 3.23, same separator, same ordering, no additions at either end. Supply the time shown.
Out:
7.00
